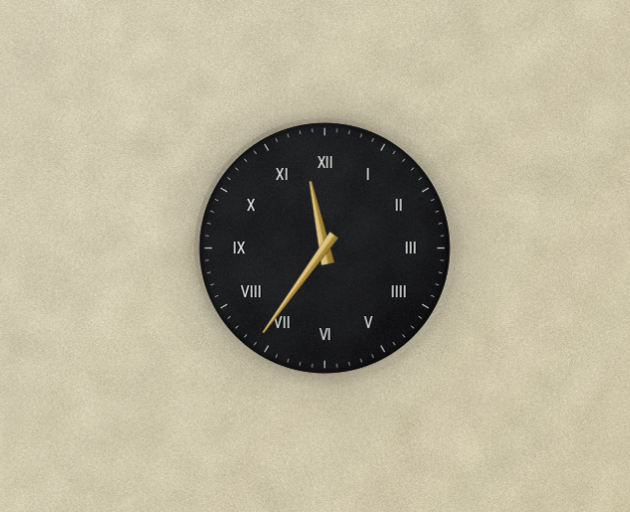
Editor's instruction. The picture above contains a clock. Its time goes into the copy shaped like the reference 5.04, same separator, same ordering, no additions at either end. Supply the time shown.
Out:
11.36
